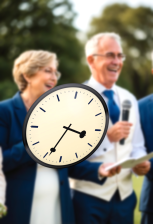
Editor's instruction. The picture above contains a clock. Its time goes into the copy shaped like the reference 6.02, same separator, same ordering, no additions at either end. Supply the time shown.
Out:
3.34
